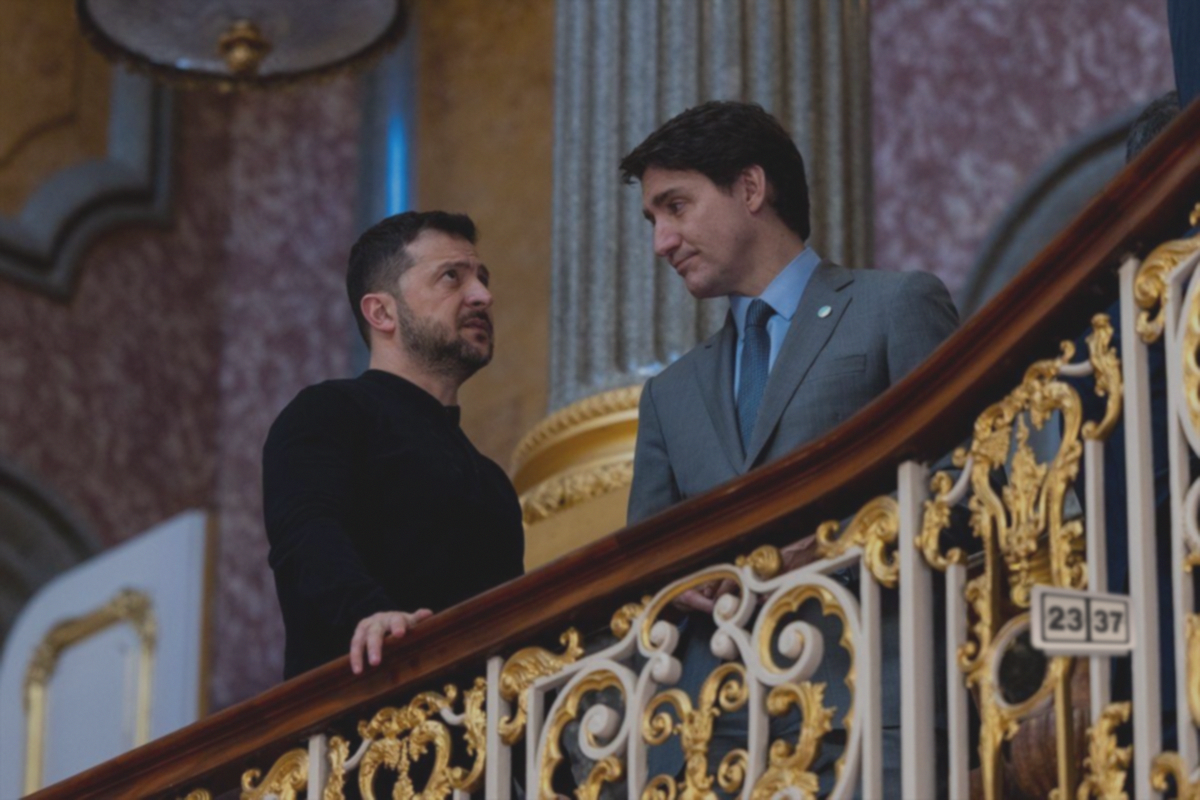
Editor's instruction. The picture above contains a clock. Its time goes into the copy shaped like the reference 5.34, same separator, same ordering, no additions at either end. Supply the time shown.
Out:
23.37
